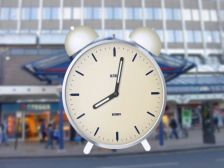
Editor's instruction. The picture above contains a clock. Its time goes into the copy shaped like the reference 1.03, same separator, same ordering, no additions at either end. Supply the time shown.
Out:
8.02
